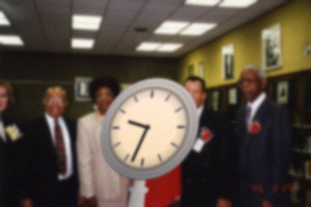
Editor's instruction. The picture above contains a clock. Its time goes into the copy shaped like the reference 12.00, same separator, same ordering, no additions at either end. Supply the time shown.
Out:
9.33
